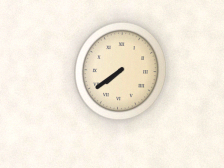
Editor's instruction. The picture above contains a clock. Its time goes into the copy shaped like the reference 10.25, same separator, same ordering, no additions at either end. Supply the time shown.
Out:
7.39
